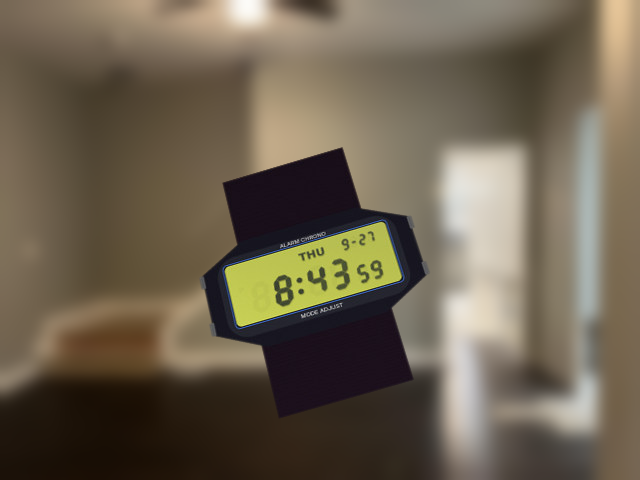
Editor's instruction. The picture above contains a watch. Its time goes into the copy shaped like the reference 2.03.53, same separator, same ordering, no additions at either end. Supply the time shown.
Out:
8.43.59
